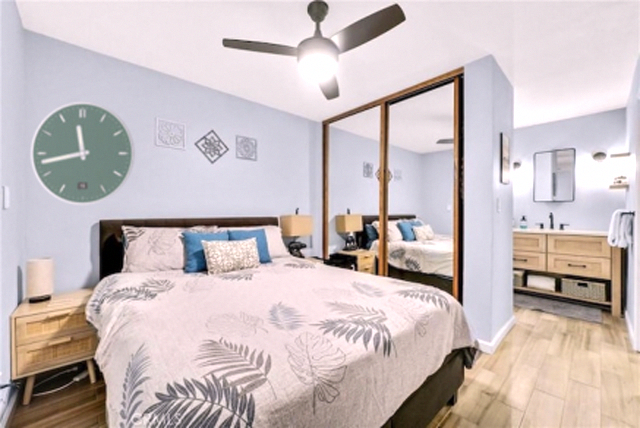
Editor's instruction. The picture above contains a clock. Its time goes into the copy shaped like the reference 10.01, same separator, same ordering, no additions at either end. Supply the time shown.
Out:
11.43
